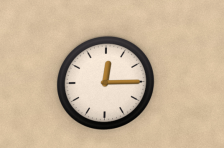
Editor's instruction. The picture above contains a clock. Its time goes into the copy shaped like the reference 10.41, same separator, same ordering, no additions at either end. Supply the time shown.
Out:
12.15
